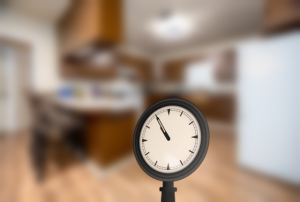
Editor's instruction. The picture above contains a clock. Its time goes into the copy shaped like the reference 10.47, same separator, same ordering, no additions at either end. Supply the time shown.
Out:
10.55
